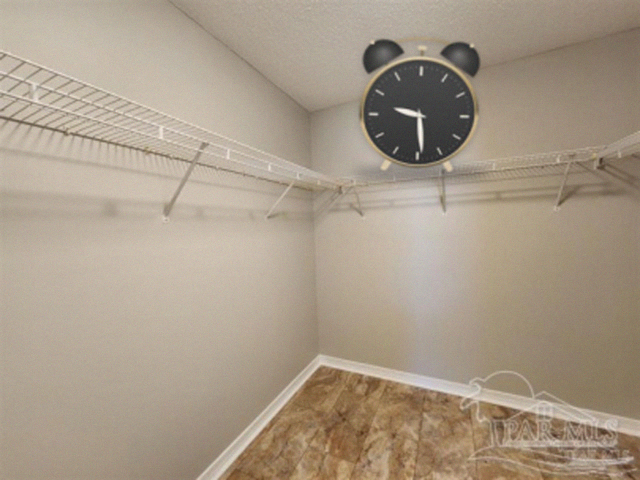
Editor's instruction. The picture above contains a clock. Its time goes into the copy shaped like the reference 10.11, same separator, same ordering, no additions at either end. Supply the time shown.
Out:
9.29
